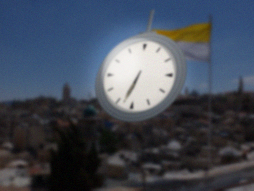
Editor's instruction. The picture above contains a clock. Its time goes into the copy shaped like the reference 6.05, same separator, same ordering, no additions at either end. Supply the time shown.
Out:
6.33
